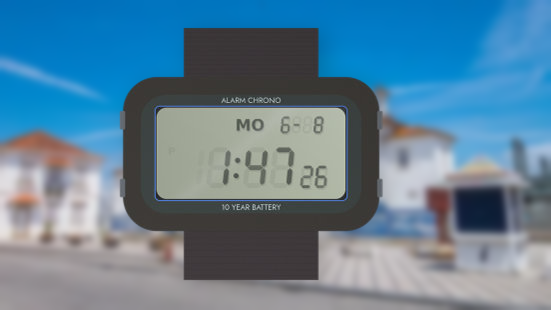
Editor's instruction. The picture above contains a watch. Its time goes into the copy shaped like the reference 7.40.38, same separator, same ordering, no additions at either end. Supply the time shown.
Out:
1.47.26
